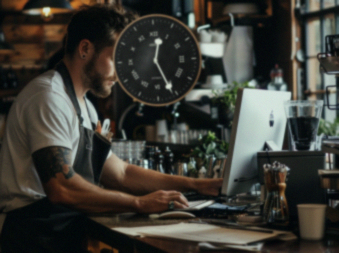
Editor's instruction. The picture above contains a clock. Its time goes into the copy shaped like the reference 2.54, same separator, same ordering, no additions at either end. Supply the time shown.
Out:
12.26
